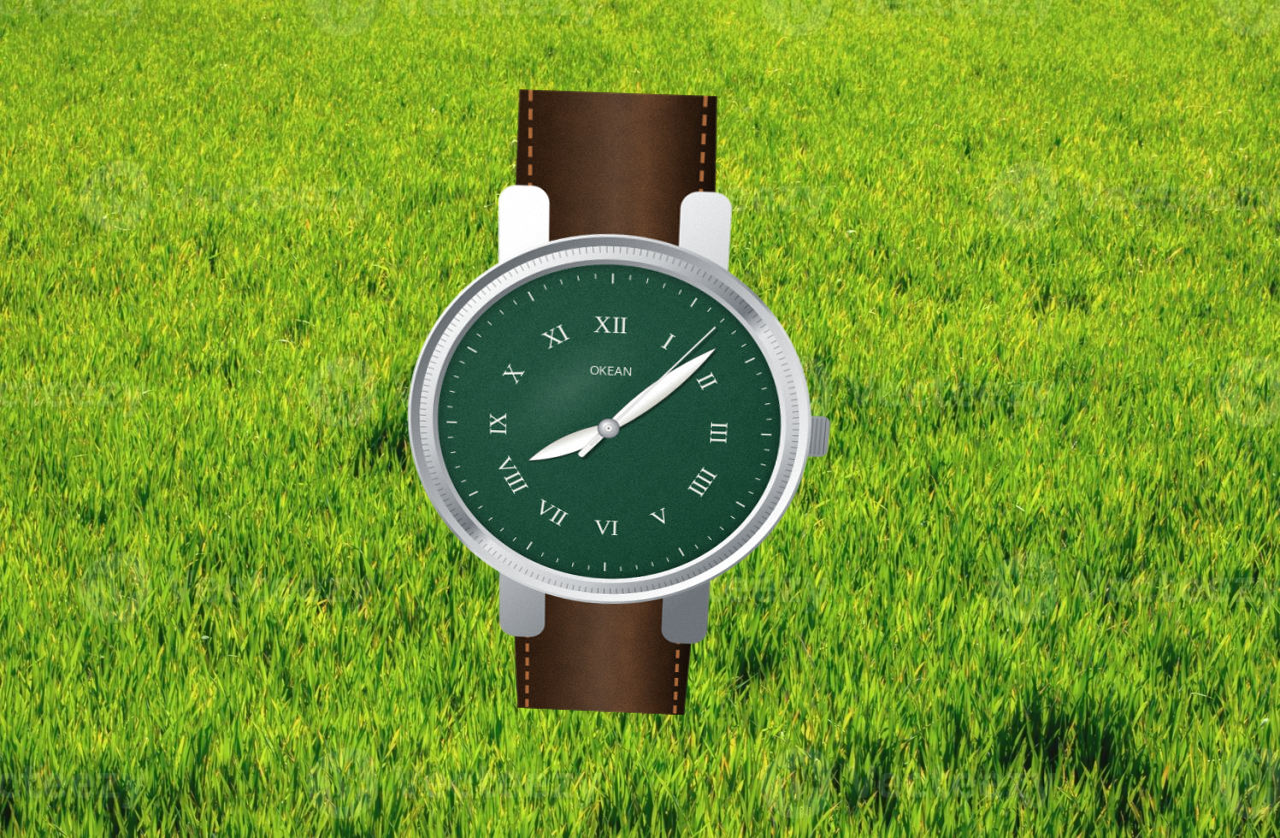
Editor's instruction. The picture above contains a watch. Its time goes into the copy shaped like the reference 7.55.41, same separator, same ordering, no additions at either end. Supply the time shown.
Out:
8.08.07
